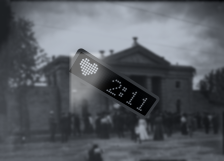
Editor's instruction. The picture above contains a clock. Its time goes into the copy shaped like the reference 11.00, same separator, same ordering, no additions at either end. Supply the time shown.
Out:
2.11
